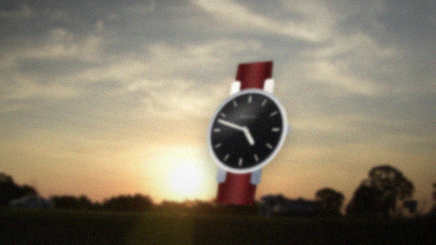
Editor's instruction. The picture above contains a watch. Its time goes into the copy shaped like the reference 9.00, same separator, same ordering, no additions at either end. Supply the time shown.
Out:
4.48
